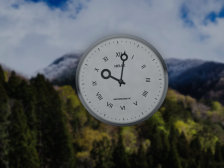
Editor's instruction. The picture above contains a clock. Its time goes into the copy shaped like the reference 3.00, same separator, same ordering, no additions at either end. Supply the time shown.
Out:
10.02
